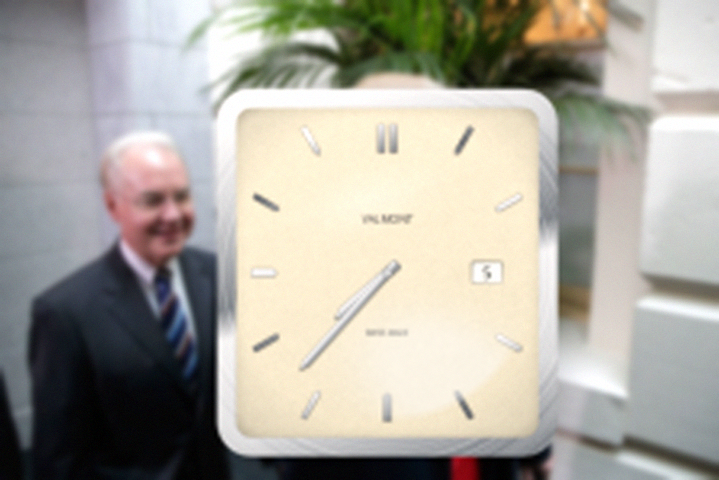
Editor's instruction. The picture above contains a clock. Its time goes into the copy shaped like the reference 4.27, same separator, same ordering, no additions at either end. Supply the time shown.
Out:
7.37
